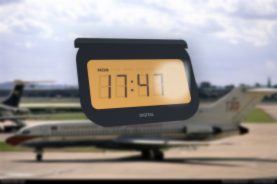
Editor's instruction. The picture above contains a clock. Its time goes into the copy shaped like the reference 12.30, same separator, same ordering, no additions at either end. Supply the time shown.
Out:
17.47
